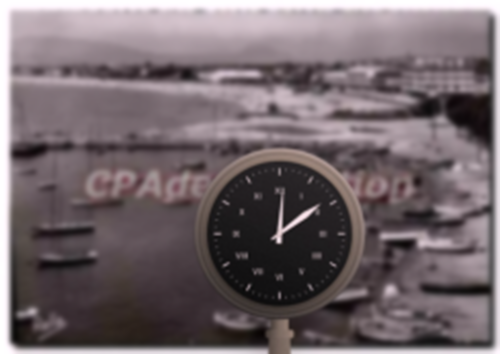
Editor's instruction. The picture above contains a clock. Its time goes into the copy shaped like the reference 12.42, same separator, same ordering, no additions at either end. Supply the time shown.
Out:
12.09
